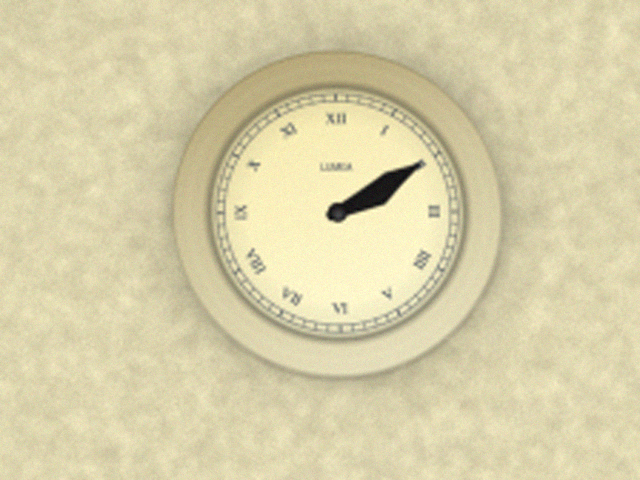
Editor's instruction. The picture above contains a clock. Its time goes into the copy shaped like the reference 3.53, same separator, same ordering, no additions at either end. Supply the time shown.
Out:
2.10
